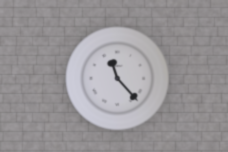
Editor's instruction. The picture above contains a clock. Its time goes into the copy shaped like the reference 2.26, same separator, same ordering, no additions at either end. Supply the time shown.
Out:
11.23
